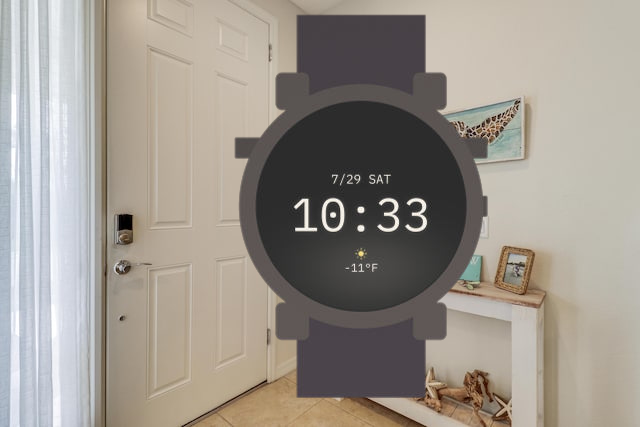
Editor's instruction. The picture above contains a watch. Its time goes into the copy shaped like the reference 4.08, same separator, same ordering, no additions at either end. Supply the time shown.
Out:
10.33
